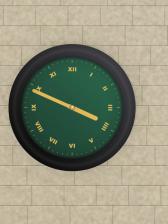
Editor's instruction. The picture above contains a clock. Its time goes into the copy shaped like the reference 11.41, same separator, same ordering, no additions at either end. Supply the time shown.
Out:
3.49
